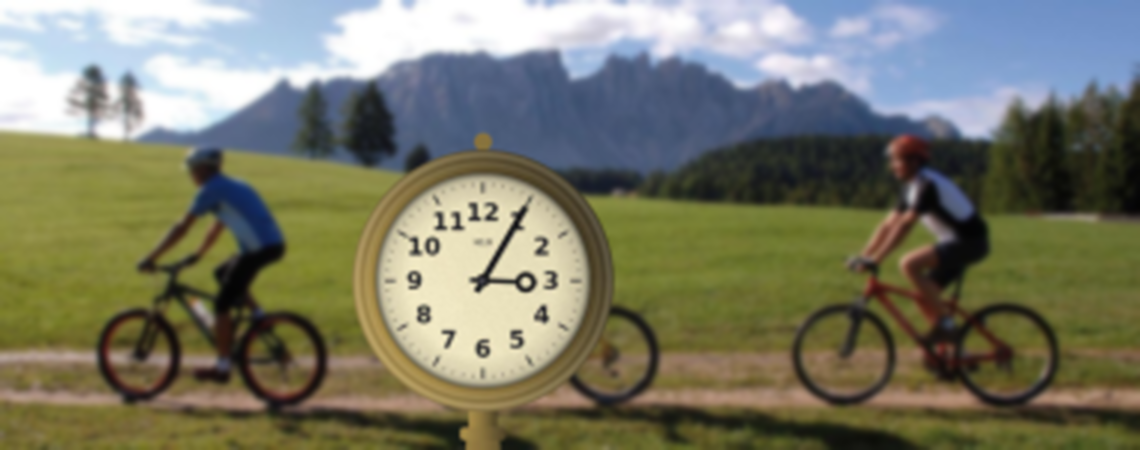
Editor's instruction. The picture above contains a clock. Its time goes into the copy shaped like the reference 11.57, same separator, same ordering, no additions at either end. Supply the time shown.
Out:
3.05
